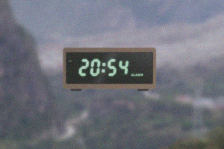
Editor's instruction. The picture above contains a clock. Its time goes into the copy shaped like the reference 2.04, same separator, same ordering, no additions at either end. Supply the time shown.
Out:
20.54
